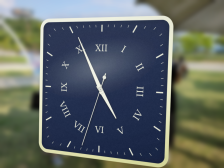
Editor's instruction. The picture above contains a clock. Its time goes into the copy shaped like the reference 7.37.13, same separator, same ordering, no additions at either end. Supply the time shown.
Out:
4.55.33
